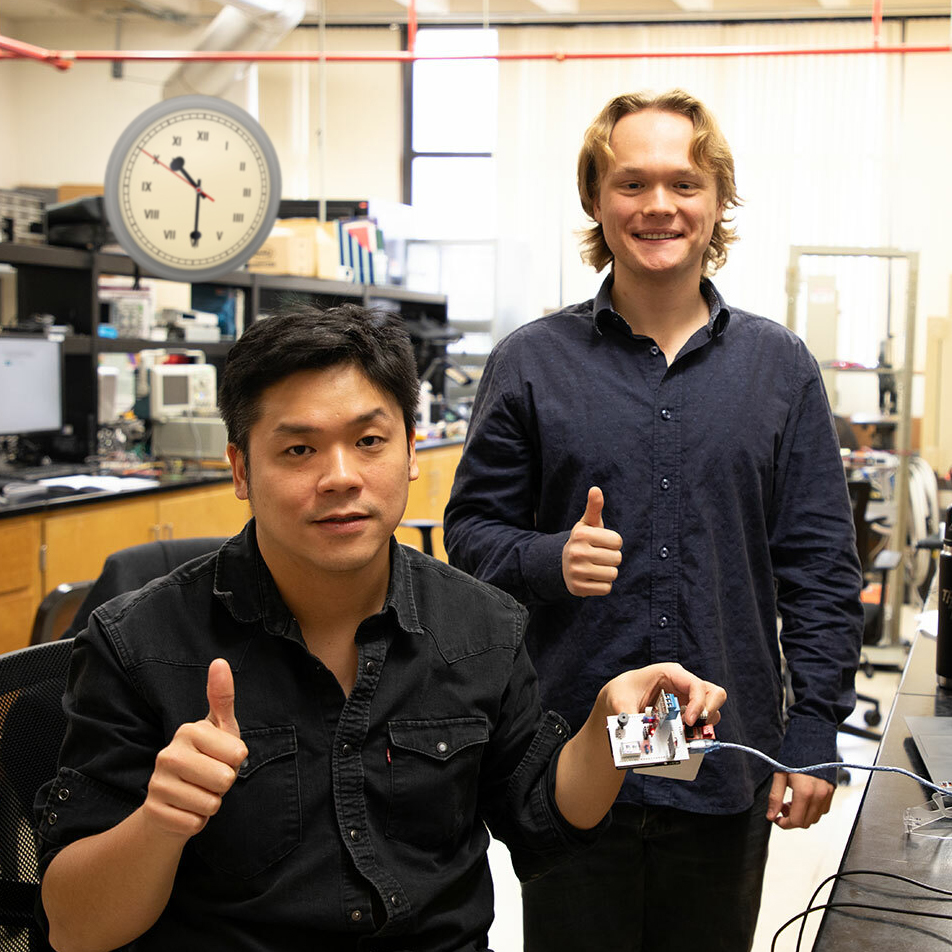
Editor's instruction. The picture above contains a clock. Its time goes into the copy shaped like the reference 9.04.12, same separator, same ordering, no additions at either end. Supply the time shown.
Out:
10.29.50
